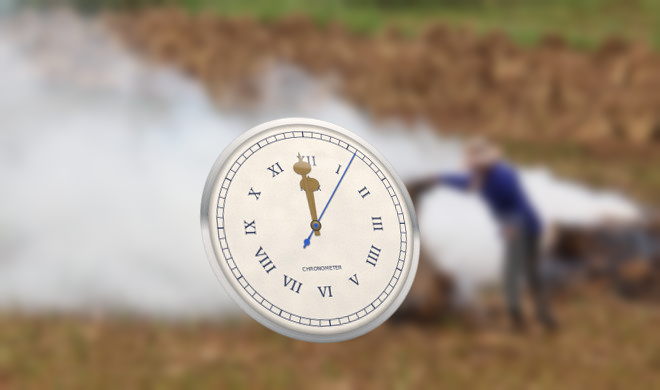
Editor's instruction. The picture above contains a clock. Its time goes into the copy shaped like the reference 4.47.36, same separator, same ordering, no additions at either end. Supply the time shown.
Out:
11.59.06
